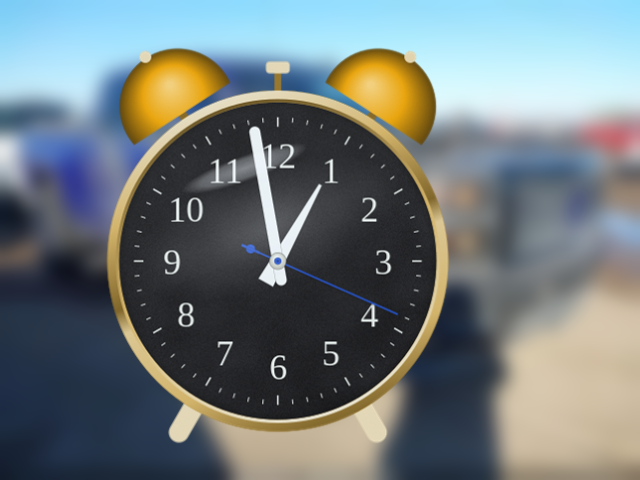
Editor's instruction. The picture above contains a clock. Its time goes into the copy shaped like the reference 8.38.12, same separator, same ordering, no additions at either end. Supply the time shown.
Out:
12.58.19
